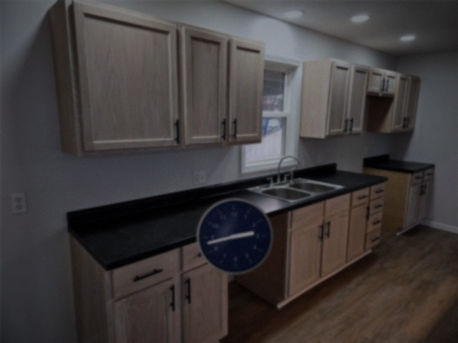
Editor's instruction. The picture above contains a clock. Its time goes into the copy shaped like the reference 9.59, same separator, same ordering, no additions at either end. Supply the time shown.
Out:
2.43
